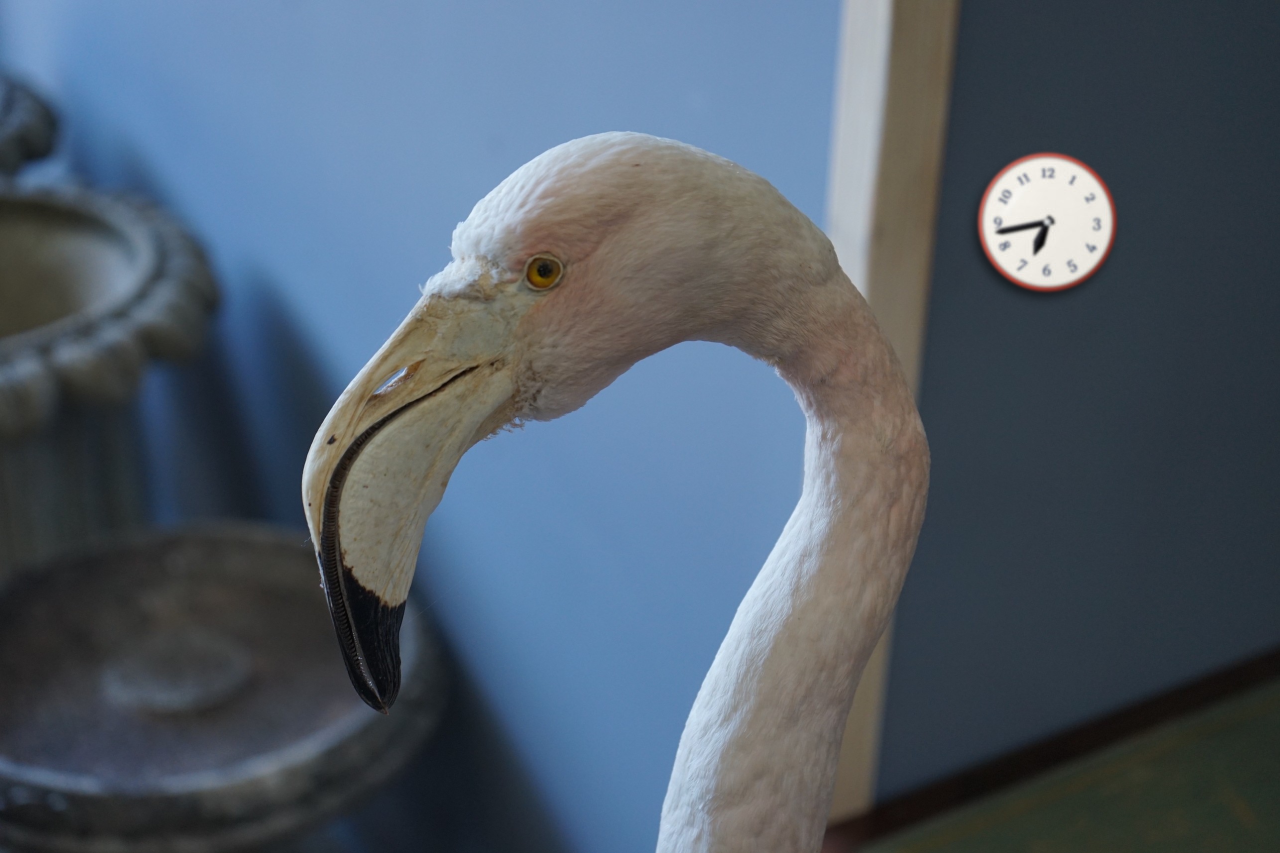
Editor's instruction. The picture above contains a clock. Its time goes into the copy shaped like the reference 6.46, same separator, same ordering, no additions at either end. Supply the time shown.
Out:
6.43
